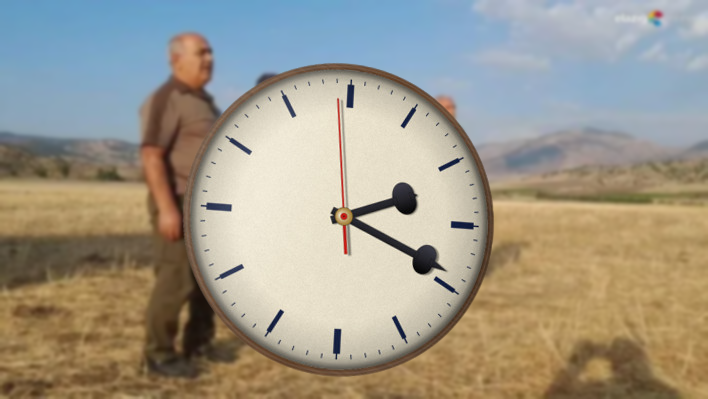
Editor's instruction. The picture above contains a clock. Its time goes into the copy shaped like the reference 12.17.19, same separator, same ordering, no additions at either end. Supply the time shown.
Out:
2.18.59
